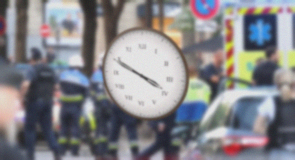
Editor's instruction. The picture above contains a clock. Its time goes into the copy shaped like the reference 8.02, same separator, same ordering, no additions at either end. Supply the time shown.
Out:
3.49
